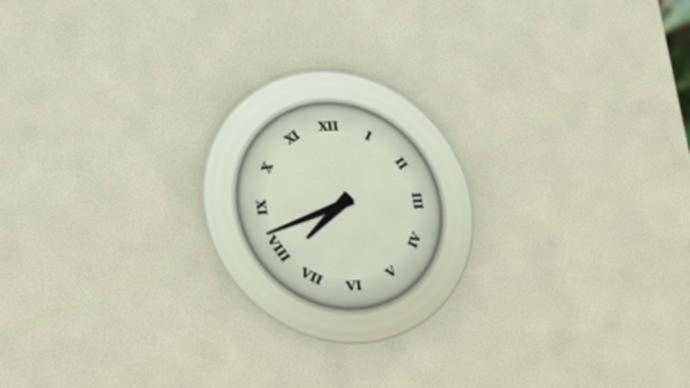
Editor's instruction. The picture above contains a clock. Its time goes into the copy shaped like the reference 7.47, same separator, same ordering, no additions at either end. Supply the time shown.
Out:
7.42
